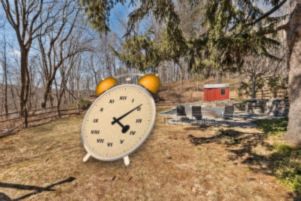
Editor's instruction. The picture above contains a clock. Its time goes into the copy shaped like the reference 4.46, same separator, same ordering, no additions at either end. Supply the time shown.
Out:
4.09
